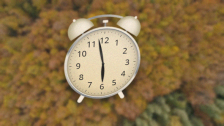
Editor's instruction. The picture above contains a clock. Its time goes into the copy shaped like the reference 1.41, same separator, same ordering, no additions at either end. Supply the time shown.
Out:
5.58
